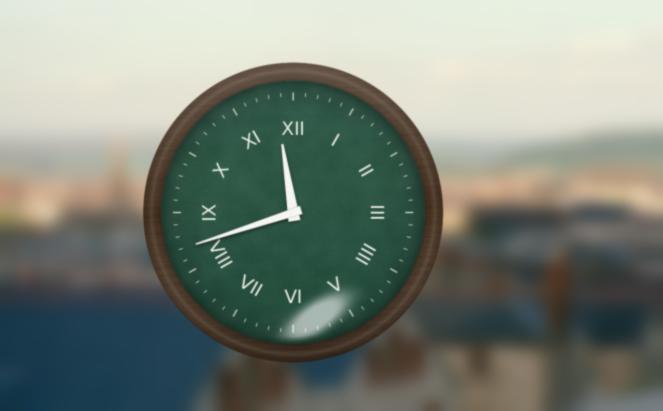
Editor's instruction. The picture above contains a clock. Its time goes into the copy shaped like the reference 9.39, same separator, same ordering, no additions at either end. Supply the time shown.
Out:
11.42
